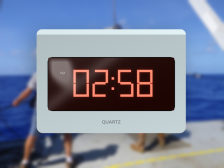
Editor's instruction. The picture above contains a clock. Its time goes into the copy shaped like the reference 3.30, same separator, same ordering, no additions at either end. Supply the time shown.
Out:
2.58
